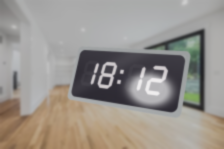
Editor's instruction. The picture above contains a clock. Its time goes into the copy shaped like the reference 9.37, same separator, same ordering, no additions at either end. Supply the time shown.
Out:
18.12
